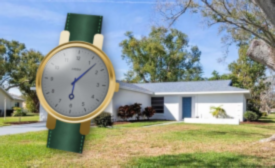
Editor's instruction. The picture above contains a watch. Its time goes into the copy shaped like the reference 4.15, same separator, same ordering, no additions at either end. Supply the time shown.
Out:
6.07
